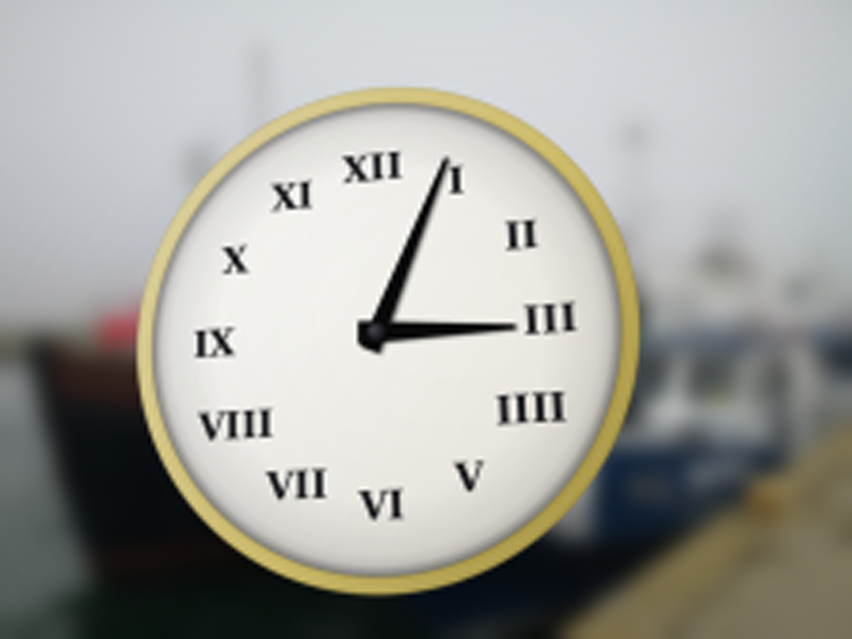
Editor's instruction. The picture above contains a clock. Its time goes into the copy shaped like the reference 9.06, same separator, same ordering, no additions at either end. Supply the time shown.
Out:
3.04
